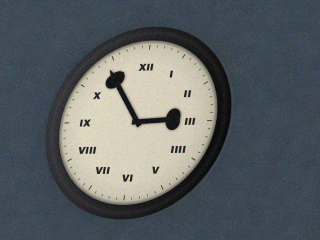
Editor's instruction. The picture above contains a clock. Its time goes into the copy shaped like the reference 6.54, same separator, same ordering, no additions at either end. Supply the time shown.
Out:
2.54
